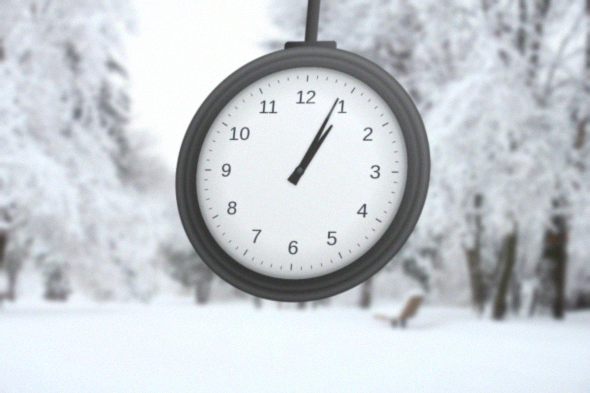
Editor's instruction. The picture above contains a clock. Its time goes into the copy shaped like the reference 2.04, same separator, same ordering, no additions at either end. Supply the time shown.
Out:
1.04
